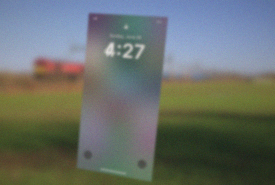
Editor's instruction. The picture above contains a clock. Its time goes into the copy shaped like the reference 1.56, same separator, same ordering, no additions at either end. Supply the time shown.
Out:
4.27
